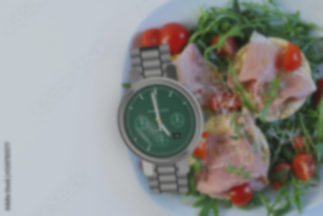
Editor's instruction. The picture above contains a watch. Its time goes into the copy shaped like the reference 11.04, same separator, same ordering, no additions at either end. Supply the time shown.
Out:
4.59
